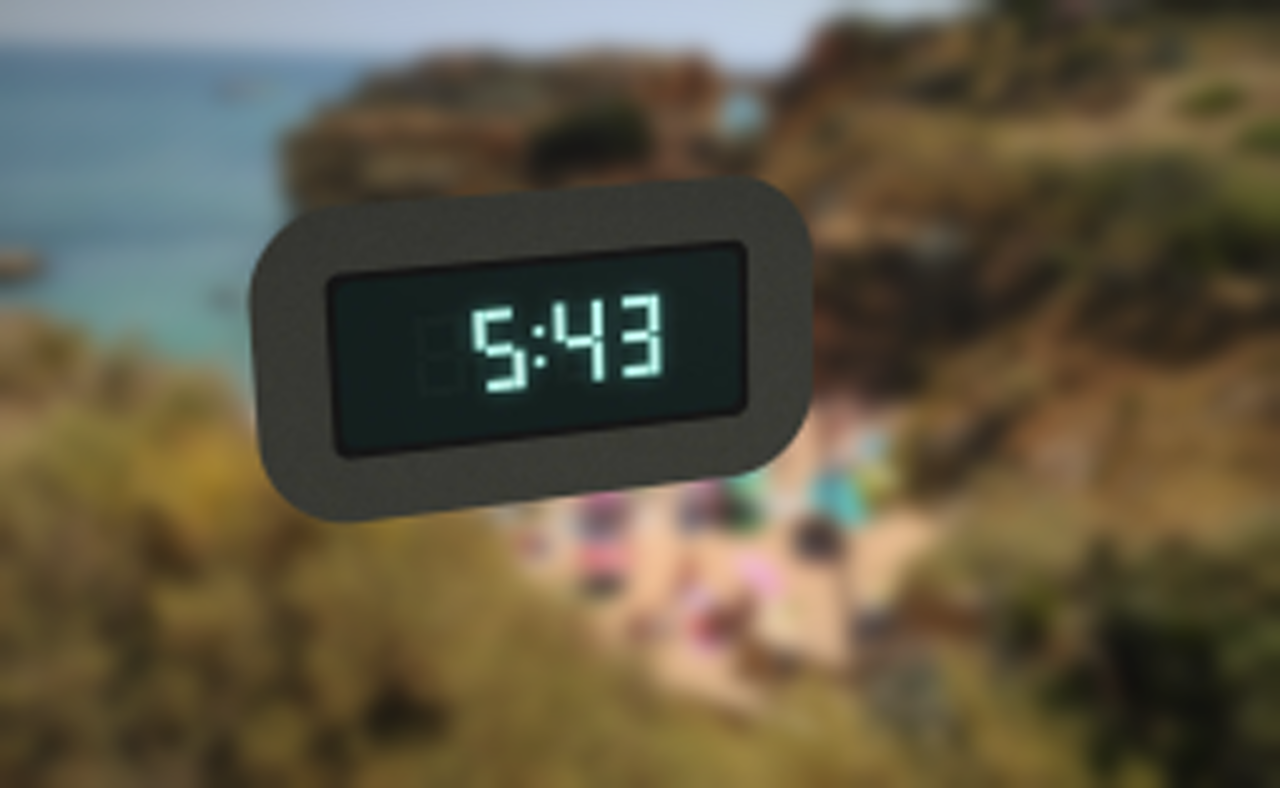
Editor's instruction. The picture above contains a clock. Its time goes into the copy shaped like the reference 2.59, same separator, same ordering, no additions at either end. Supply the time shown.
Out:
5.43
